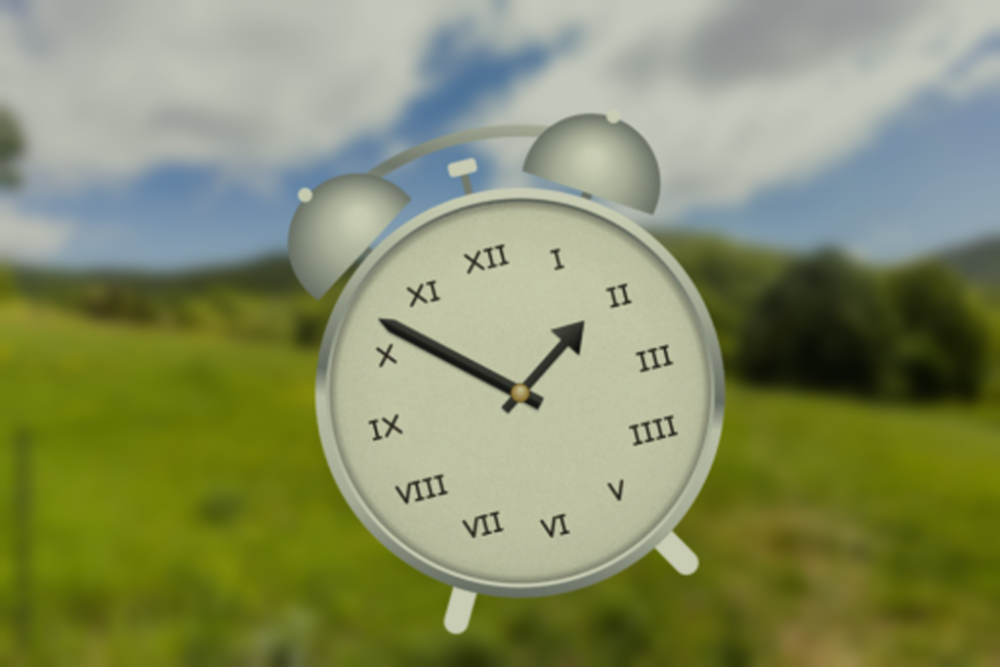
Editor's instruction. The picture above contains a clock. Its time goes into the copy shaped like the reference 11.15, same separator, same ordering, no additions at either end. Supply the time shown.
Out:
1.52
